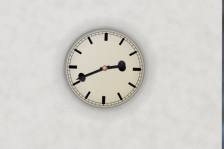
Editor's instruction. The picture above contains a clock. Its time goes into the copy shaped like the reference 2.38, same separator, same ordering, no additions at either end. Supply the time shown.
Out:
2.41
